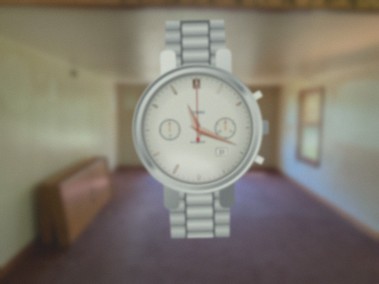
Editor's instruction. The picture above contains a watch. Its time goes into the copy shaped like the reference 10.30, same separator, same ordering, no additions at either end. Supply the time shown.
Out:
11.19
